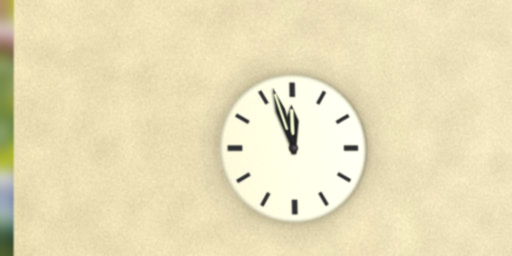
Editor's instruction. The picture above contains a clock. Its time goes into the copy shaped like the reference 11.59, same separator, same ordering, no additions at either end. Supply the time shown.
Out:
11.57
